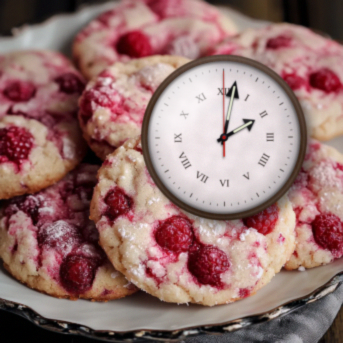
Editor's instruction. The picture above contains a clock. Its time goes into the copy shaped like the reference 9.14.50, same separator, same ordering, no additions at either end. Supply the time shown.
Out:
2.02.00
